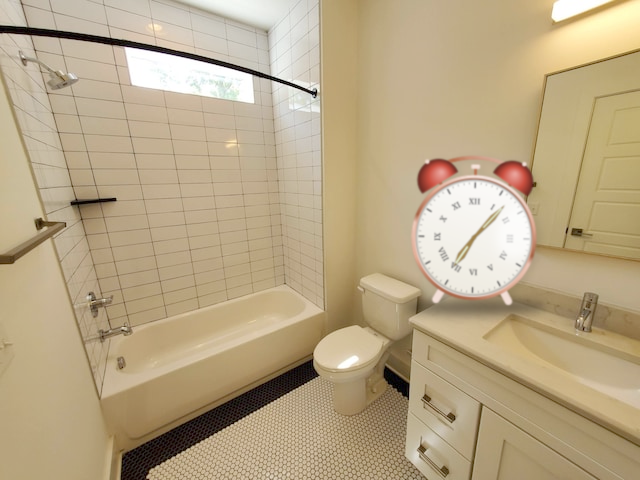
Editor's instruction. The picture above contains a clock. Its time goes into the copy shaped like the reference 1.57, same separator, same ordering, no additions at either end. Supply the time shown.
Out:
7.07
